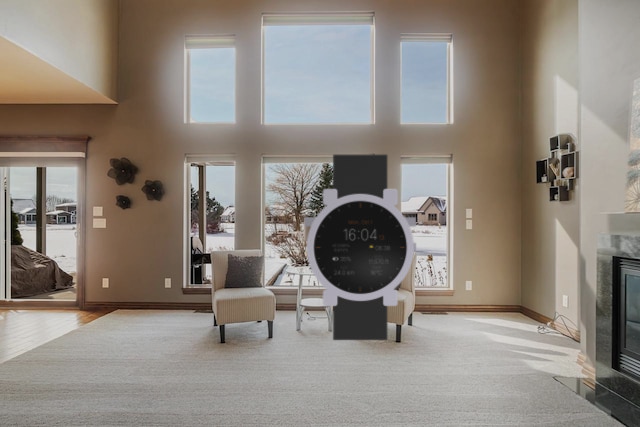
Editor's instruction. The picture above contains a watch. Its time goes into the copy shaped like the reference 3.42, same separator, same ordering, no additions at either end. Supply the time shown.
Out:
16.04
